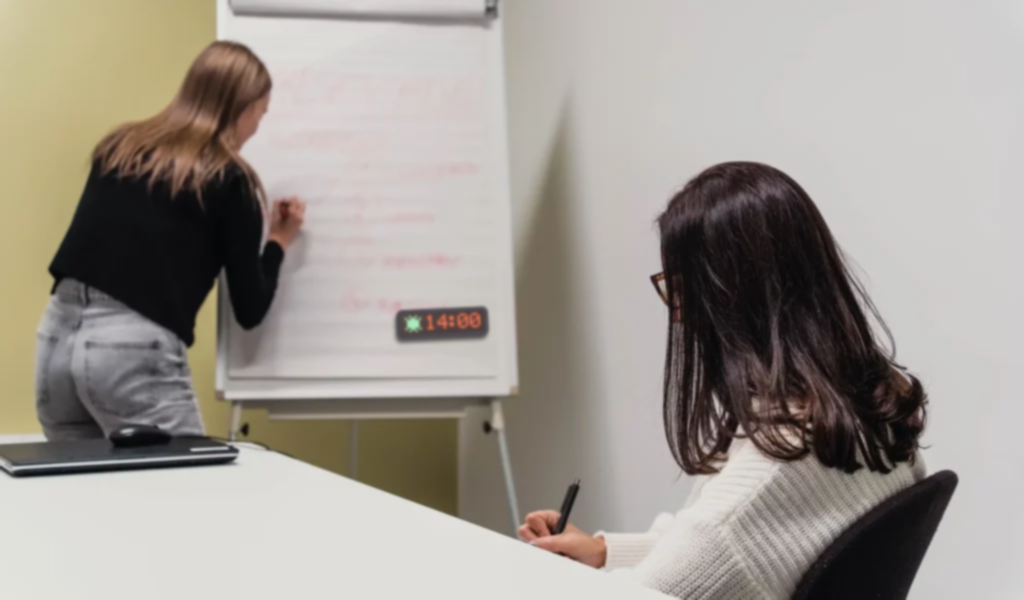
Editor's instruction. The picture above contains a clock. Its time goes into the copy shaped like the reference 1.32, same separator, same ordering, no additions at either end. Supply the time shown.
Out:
14.00
